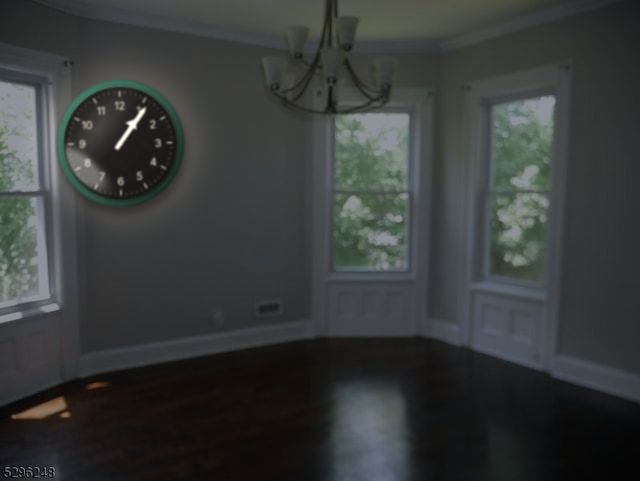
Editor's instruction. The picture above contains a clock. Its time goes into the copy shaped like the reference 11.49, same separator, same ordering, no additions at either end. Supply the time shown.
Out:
1.06
